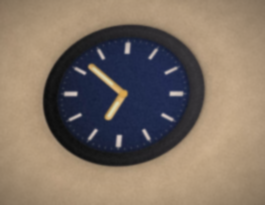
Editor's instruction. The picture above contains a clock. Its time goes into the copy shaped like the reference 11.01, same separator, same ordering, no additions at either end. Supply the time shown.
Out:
6.52
